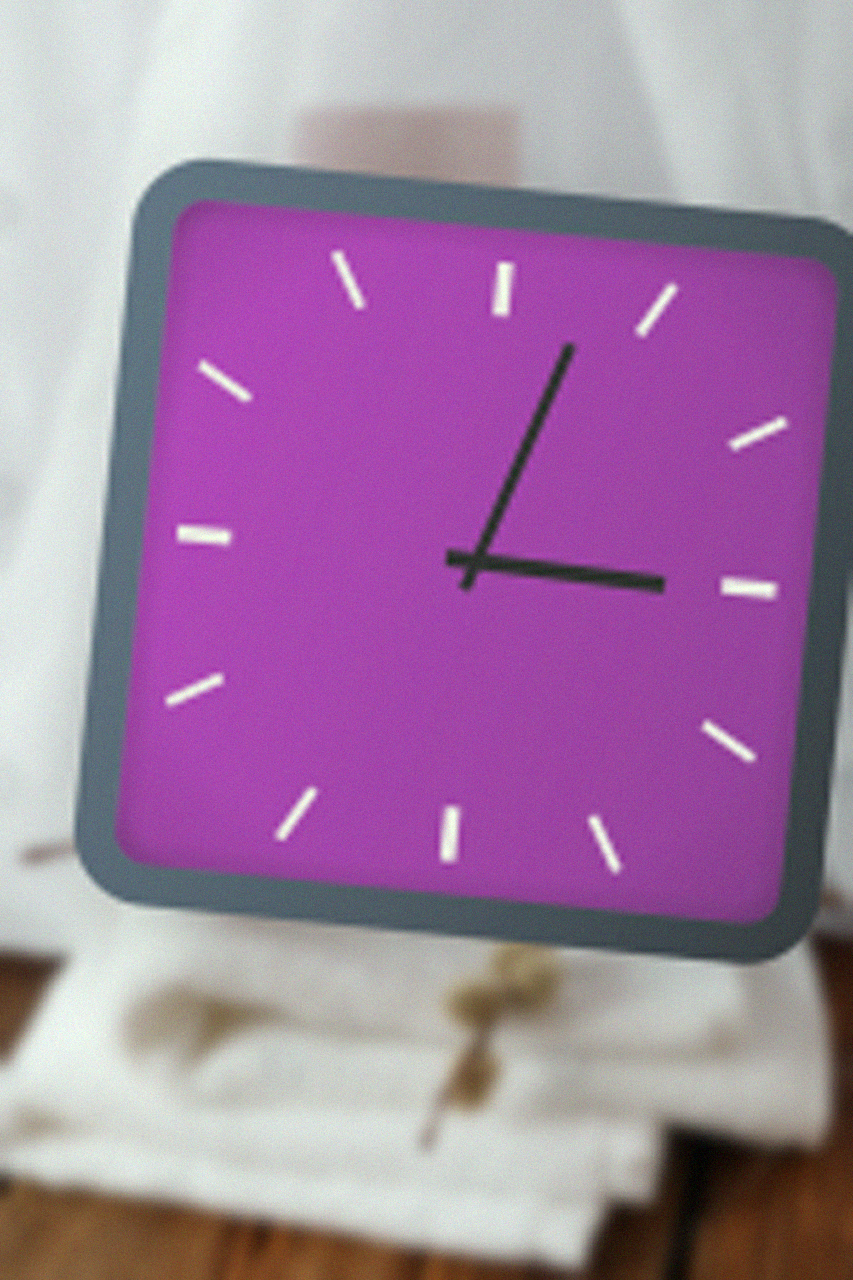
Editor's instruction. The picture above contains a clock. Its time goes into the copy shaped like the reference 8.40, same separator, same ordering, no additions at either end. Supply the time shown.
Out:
3.03
